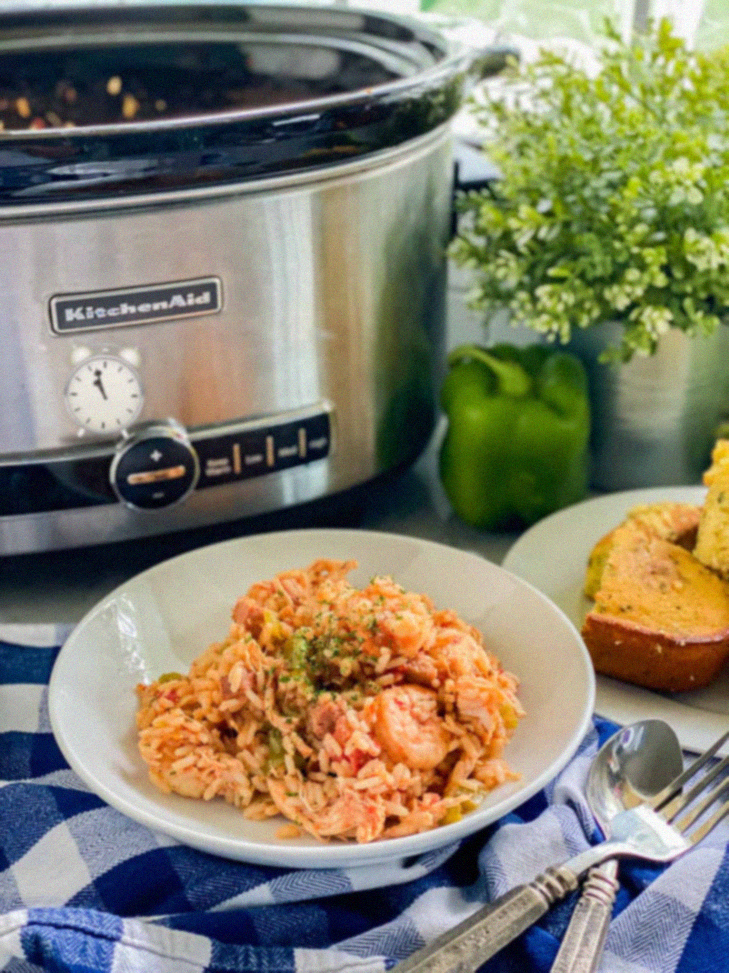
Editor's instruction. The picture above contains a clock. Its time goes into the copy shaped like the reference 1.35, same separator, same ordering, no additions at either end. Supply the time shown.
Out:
10.57
